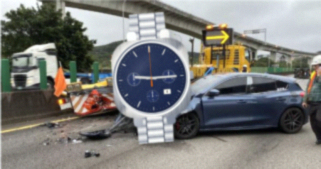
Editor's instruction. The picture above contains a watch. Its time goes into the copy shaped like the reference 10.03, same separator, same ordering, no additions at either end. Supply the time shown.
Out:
9.15
